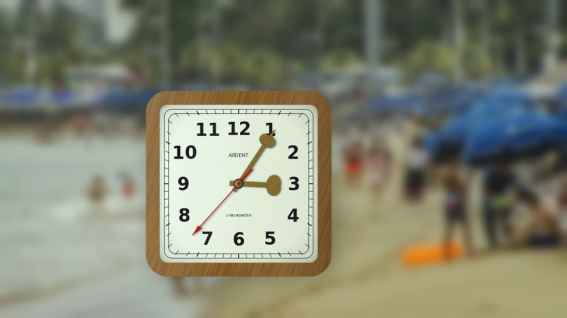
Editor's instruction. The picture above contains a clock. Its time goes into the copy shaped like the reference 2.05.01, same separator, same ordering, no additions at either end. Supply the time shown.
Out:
3.05.37
